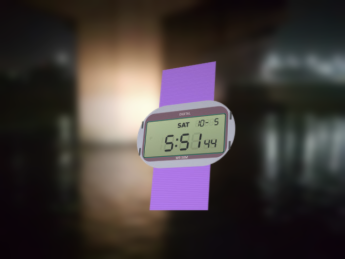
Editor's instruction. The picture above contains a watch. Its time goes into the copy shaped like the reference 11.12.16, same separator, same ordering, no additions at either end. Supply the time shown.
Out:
5.51.44
